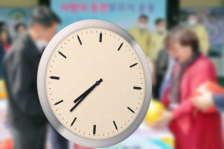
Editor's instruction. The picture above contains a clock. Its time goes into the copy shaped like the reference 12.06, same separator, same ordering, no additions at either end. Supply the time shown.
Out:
7.37
